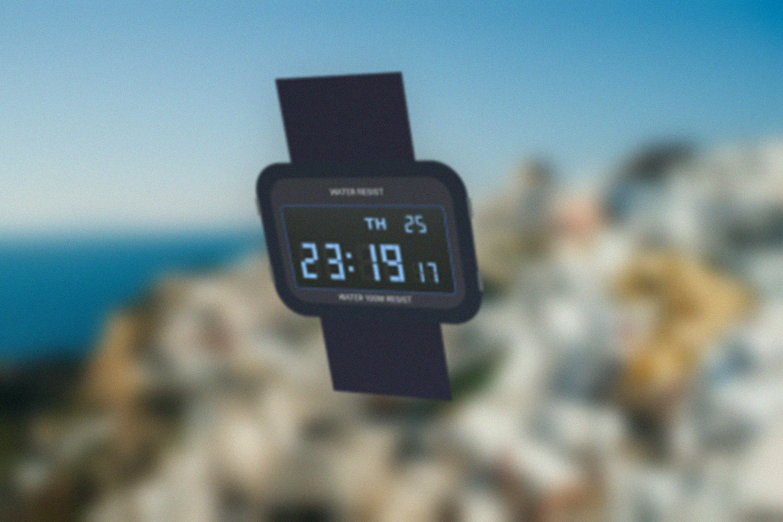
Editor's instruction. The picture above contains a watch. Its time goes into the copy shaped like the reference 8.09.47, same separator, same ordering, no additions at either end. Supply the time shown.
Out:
23.19.17
